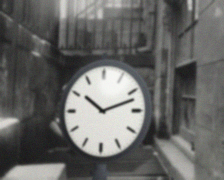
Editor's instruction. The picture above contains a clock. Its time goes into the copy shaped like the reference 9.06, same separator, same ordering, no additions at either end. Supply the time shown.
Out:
10.12
